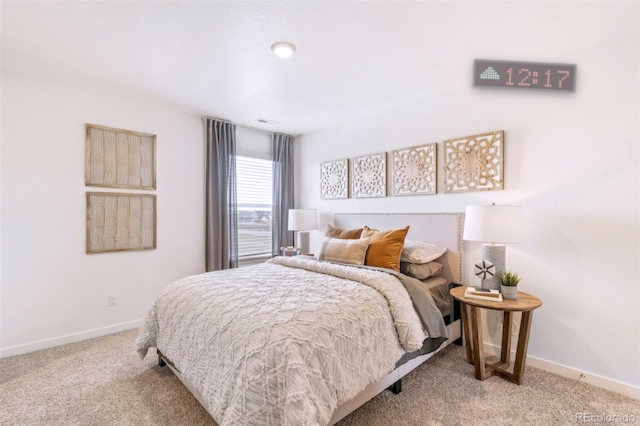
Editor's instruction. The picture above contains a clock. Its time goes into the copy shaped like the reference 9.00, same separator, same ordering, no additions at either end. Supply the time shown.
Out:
12.17
